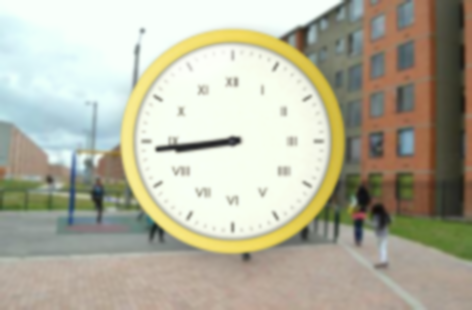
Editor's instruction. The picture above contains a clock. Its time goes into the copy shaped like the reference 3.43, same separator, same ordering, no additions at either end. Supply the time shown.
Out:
8.44
